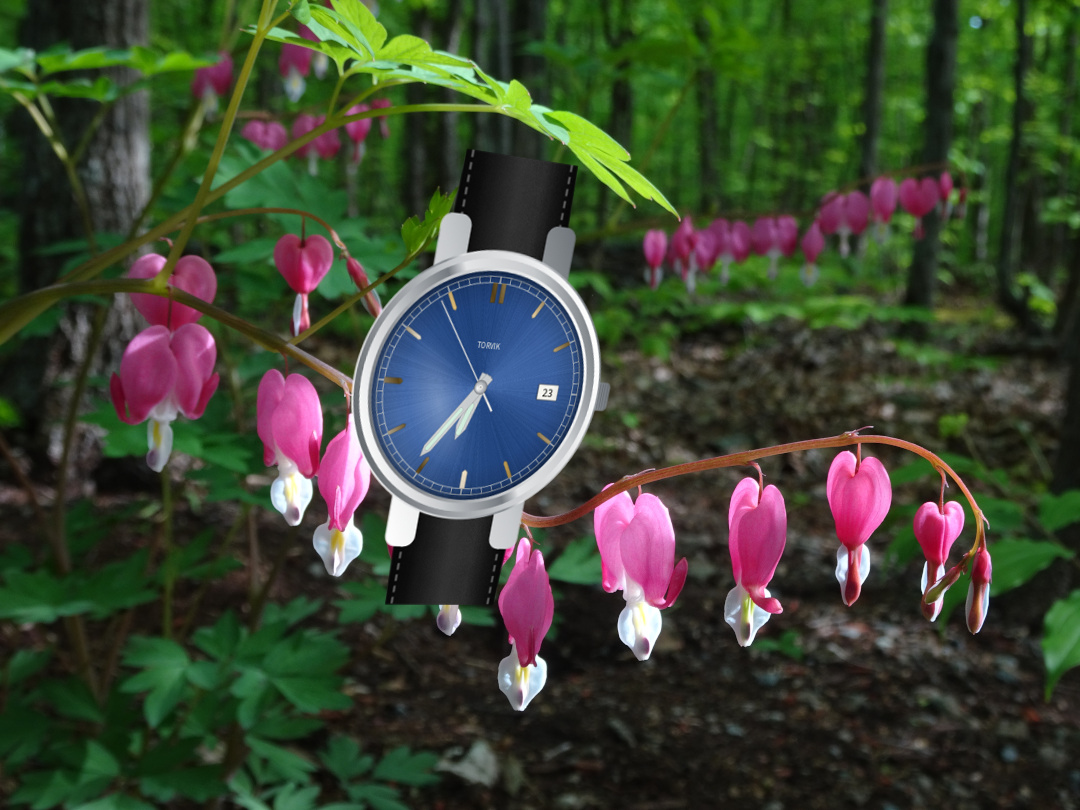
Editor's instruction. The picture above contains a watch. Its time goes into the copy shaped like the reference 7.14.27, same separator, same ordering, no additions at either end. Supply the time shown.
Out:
6.35.54
